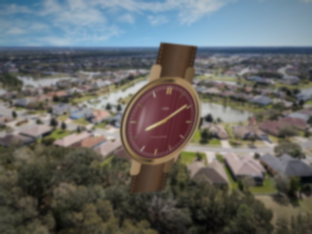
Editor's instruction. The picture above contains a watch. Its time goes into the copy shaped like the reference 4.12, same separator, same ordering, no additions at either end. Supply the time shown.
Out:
8.09
